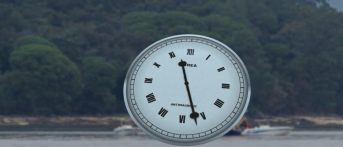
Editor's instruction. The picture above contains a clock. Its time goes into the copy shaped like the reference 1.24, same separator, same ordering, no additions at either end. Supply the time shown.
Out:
11.27
